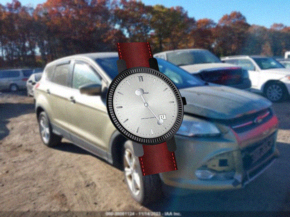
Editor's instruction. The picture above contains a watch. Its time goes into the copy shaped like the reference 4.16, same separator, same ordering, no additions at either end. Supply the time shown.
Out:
11.25
